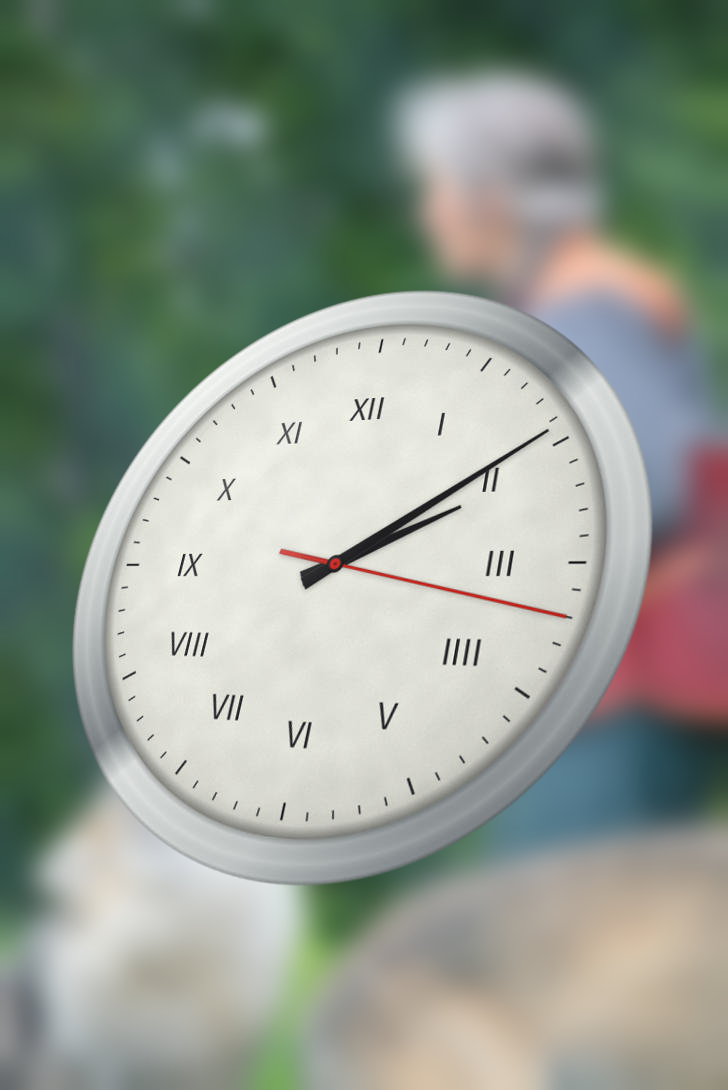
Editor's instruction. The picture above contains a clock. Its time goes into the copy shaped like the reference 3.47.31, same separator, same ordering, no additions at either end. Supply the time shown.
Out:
2.09.17
